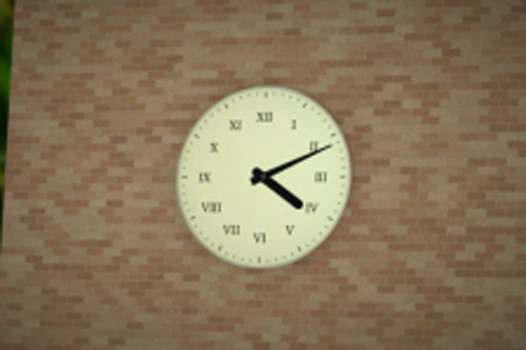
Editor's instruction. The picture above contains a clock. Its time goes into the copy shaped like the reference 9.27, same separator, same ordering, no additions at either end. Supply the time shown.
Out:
4.11
